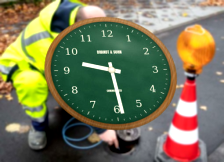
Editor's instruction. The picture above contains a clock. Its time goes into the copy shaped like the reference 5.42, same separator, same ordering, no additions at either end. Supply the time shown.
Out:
9.29
